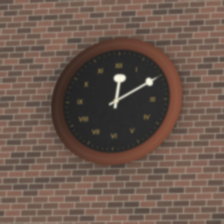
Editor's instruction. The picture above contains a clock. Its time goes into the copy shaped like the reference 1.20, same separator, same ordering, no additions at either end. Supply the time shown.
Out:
12.10
